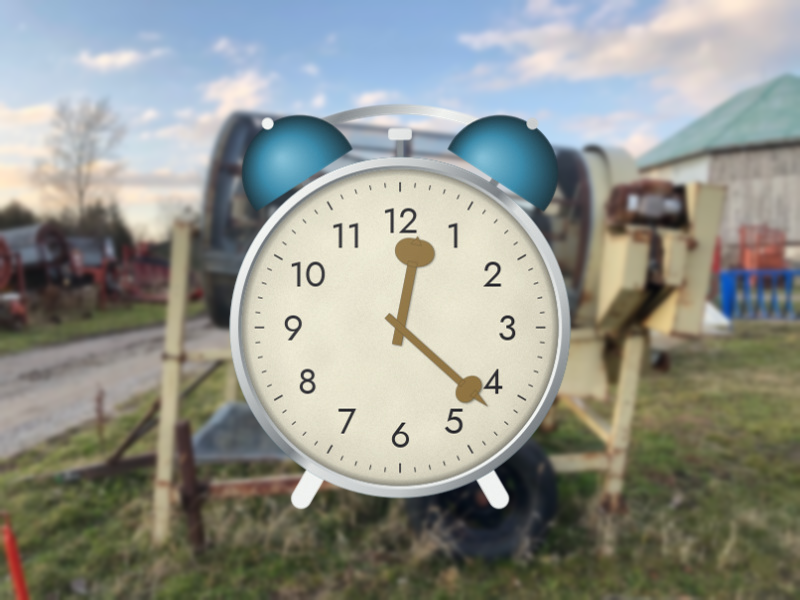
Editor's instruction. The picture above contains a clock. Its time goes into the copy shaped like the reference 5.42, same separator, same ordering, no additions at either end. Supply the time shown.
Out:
12.22
